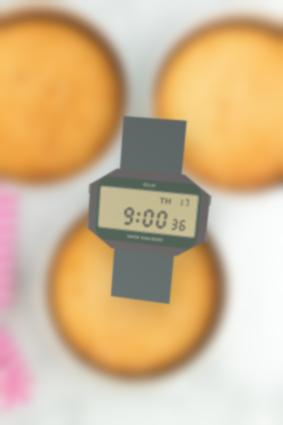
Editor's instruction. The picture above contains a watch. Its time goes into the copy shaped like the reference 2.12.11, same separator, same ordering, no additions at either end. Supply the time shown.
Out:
9.00.36
